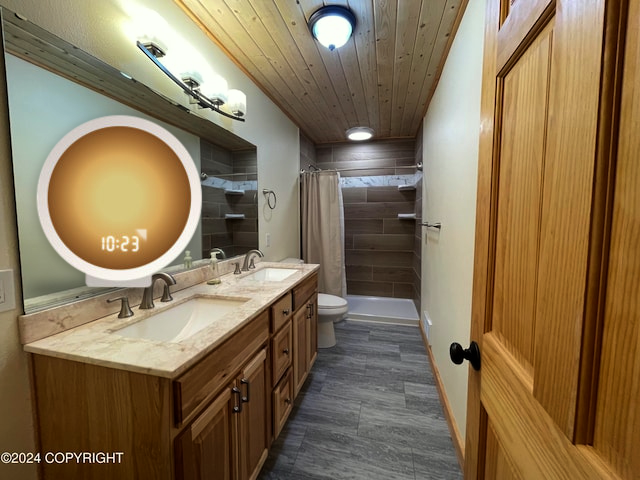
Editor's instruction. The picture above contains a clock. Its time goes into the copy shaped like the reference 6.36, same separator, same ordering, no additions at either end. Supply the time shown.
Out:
10.23
